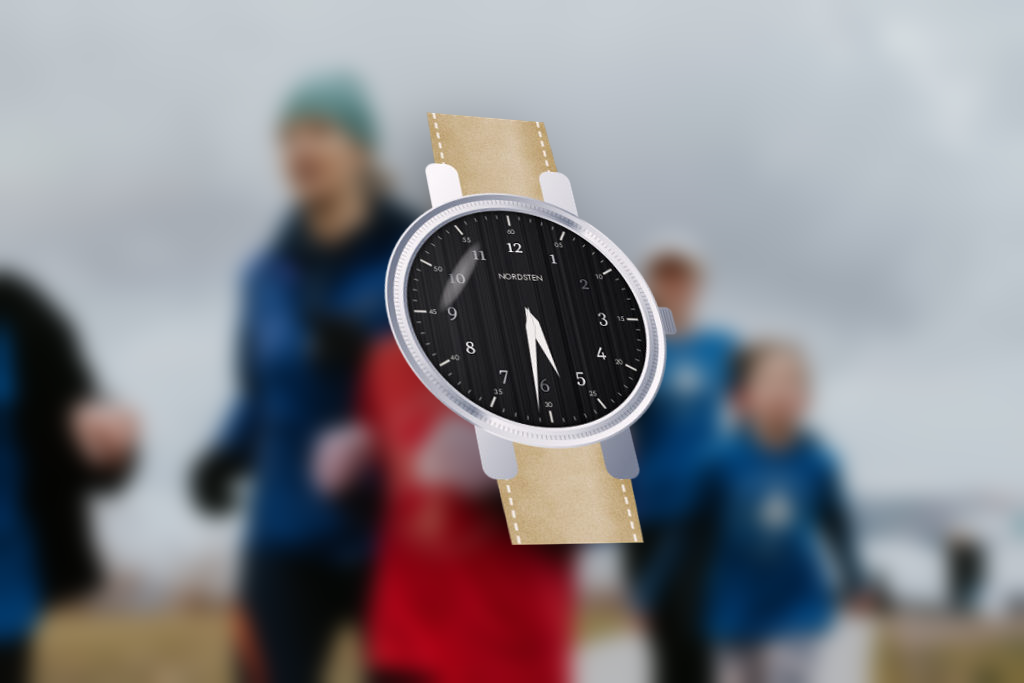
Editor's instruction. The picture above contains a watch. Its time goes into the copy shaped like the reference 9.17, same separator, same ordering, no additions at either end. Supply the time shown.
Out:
5.31
